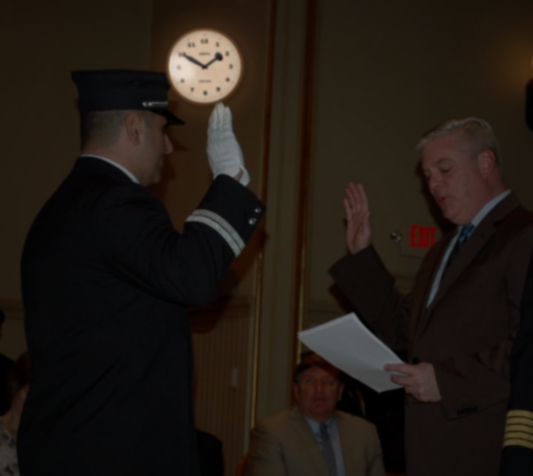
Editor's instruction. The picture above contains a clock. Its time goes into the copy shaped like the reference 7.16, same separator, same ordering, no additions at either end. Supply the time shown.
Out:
1.50
